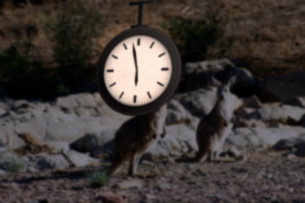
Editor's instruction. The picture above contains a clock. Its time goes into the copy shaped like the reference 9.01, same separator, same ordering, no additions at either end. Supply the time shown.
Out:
5.58
